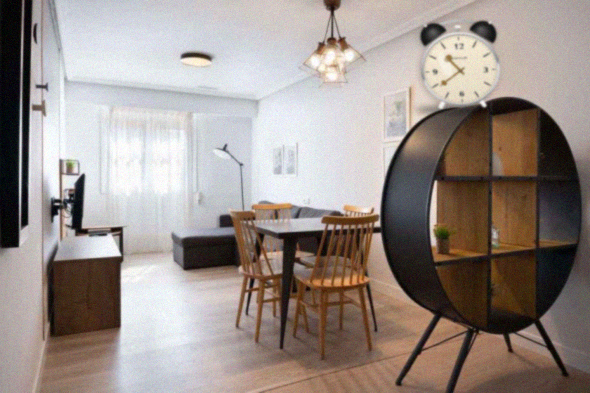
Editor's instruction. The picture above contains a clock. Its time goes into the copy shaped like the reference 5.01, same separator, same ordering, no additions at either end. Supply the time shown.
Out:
10.39
